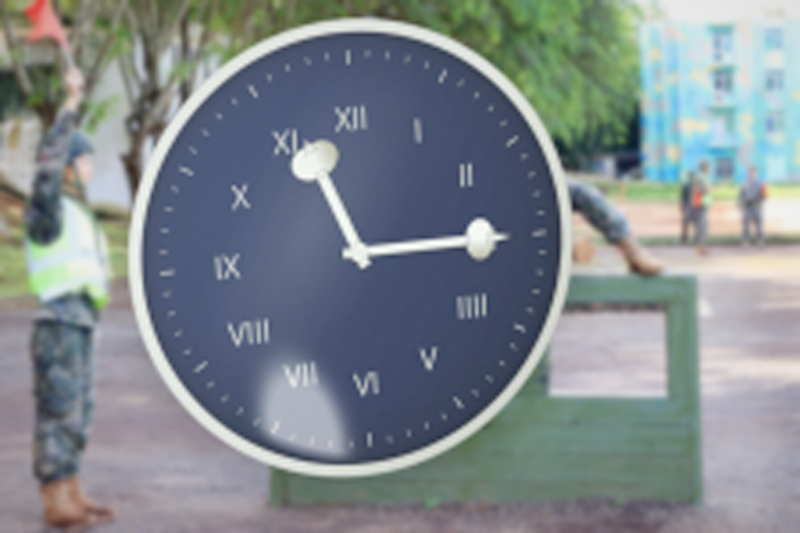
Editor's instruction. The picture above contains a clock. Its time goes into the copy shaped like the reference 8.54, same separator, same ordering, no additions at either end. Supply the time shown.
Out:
11.15
